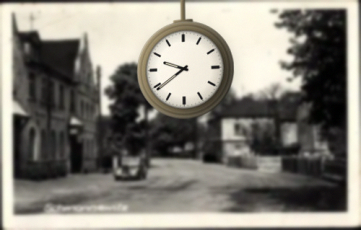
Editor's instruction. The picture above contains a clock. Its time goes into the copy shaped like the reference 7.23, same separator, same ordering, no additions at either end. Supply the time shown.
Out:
9.39
